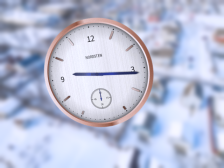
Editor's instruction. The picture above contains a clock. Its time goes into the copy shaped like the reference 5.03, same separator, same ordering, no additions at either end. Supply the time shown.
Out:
9.16
